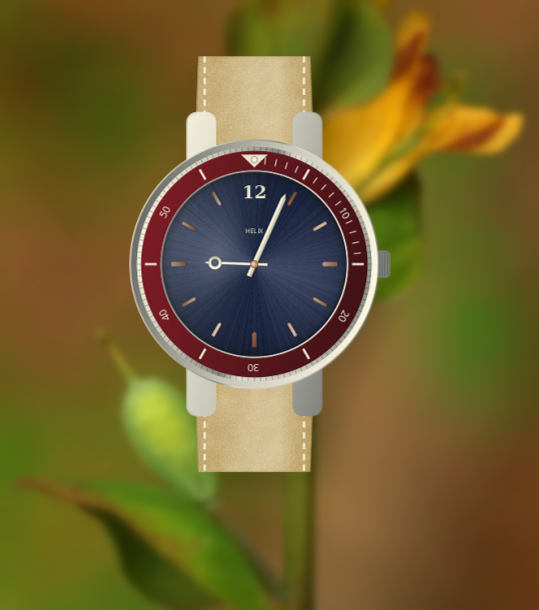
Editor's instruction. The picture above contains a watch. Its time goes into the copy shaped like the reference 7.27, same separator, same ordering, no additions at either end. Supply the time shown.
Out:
9.04
